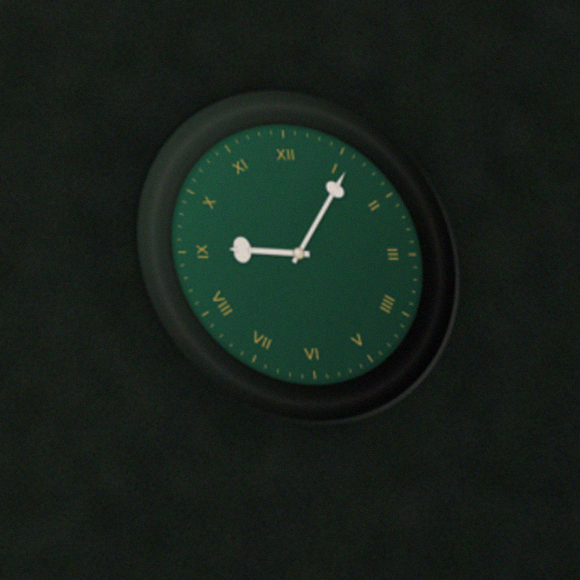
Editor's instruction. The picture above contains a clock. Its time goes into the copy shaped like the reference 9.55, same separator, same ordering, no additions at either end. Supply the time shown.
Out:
9.06
